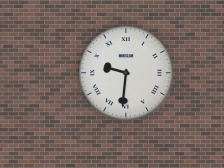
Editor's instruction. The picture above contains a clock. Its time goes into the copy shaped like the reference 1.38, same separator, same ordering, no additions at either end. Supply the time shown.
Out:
9.31
